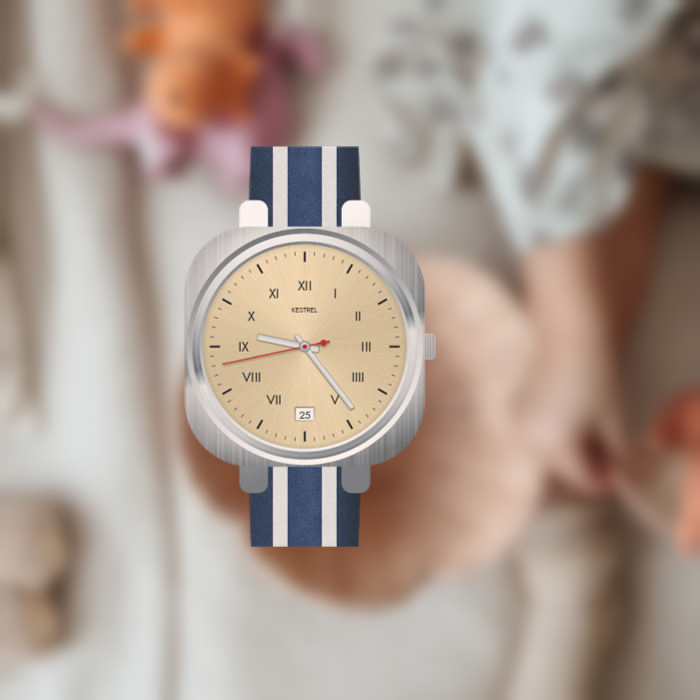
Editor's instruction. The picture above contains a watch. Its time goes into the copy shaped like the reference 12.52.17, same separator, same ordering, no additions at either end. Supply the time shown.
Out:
9.23.43
